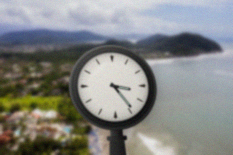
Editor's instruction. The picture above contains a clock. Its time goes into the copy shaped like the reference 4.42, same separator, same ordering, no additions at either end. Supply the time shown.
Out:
3.24
